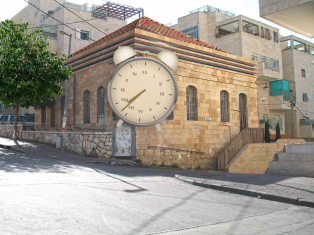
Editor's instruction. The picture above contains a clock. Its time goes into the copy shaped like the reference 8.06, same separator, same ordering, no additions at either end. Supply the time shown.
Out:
7.37
